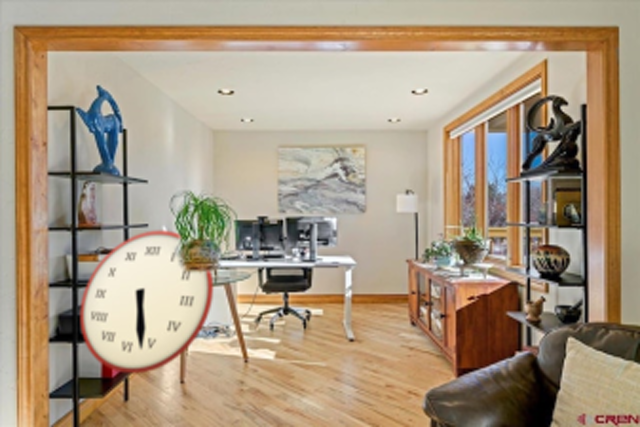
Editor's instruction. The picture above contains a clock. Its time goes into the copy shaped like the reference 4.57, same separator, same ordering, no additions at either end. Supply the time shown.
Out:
5.27
